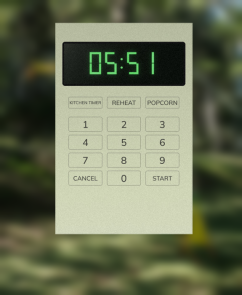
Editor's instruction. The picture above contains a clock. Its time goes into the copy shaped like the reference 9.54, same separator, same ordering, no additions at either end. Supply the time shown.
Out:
5.51
